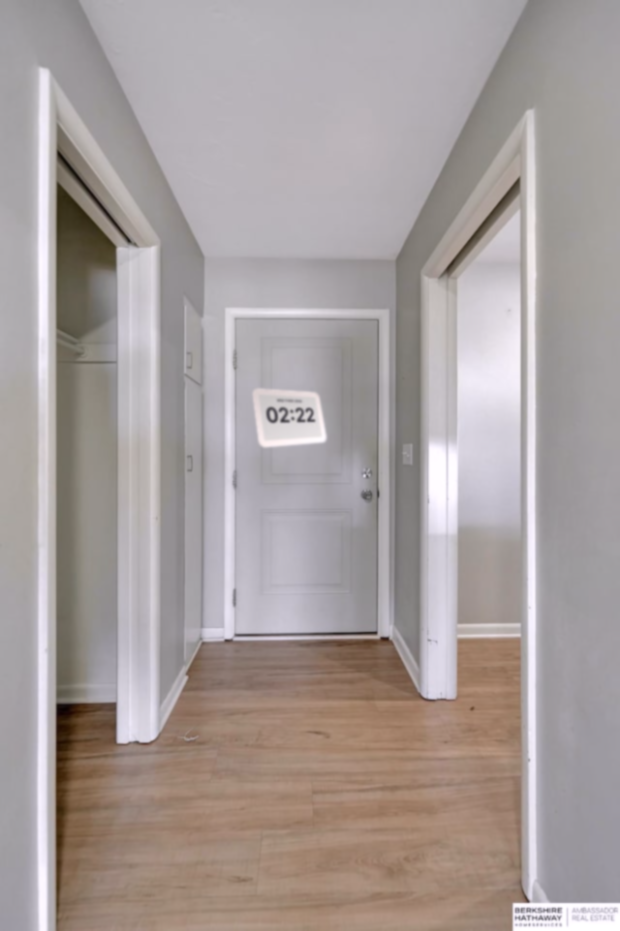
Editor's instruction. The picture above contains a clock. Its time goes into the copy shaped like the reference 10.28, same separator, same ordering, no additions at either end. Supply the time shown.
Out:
2.22
